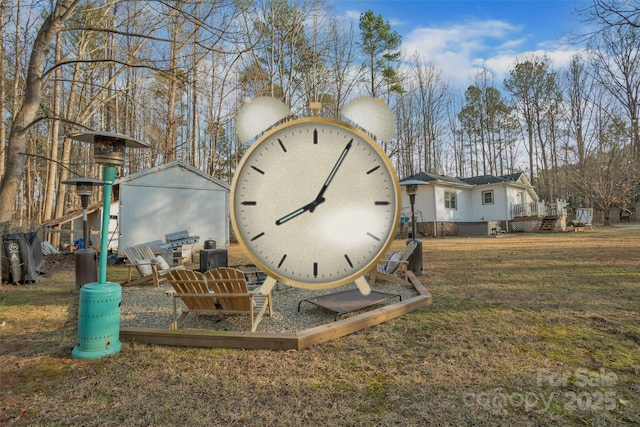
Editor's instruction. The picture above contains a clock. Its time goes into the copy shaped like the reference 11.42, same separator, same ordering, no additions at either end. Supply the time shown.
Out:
8.05
